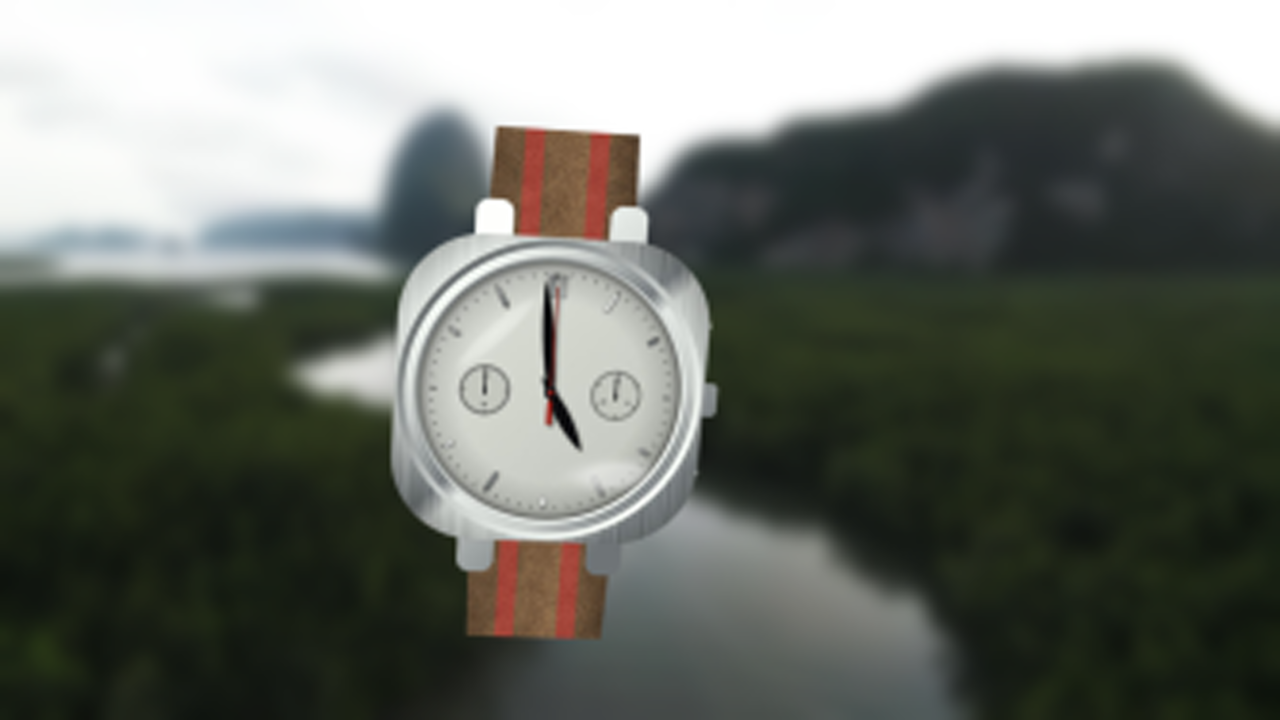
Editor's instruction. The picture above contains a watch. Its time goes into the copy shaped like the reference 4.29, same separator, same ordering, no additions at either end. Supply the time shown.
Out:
4.59
